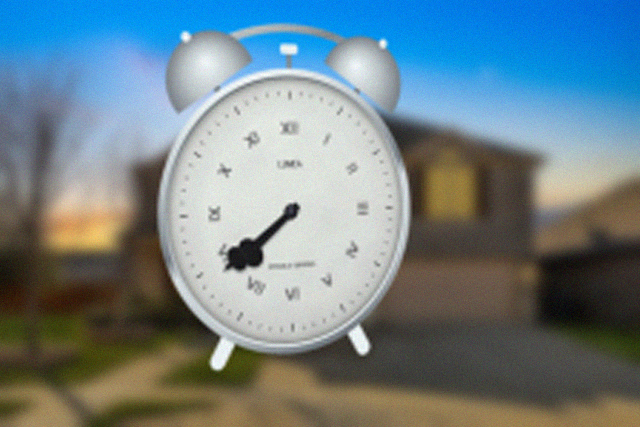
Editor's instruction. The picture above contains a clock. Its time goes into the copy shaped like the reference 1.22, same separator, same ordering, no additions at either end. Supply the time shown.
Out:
7.39
